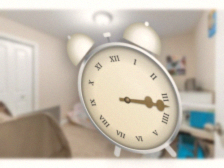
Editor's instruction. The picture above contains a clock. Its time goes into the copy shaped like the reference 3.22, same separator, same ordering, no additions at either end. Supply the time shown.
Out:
3.17
